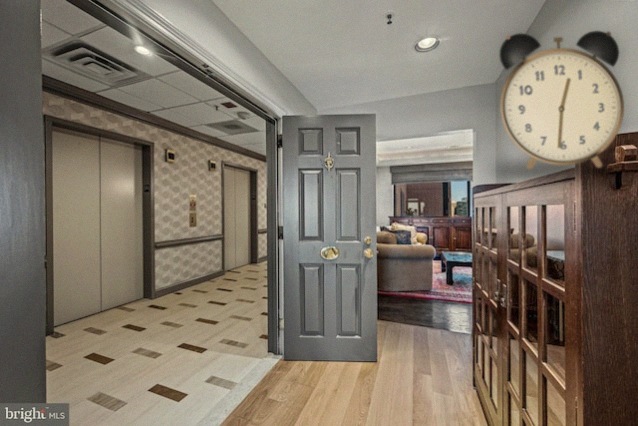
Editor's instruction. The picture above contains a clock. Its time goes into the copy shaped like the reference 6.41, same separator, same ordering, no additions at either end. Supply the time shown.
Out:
12.31
